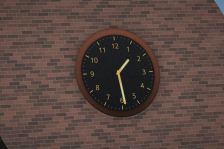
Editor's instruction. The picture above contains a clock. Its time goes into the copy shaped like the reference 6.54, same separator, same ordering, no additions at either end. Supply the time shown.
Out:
1.29
